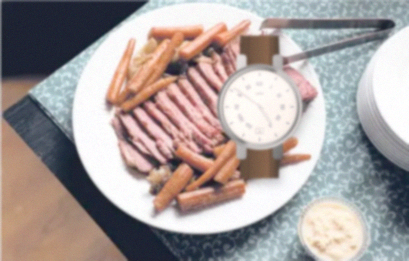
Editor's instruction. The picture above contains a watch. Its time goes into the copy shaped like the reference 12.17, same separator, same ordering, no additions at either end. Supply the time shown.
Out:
4.51
